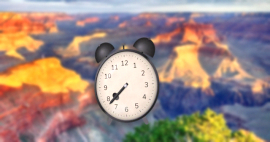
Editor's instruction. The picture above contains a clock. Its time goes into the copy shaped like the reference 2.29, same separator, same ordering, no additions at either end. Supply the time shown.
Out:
7.38
